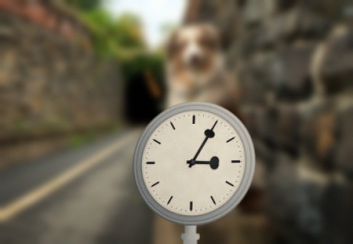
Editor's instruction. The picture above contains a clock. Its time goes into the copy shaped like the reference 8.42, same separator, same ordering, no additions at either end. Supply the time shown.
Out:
3.05
